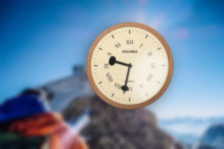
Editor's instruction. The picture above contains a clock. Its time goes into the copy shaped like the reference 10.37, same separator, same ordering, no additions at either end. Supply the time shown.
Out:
9.32
